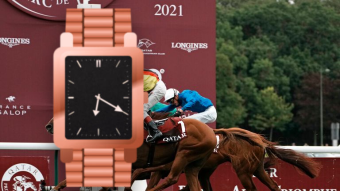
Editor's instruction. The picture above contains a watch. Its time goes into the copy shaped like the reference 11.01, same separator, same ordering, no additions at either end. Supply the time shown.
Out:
6.20
